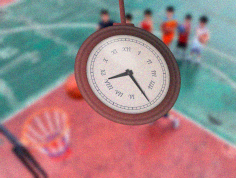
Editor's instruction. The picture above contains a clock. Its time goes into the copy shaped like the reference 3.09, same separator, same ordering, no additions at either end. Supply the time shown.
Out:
8.25
